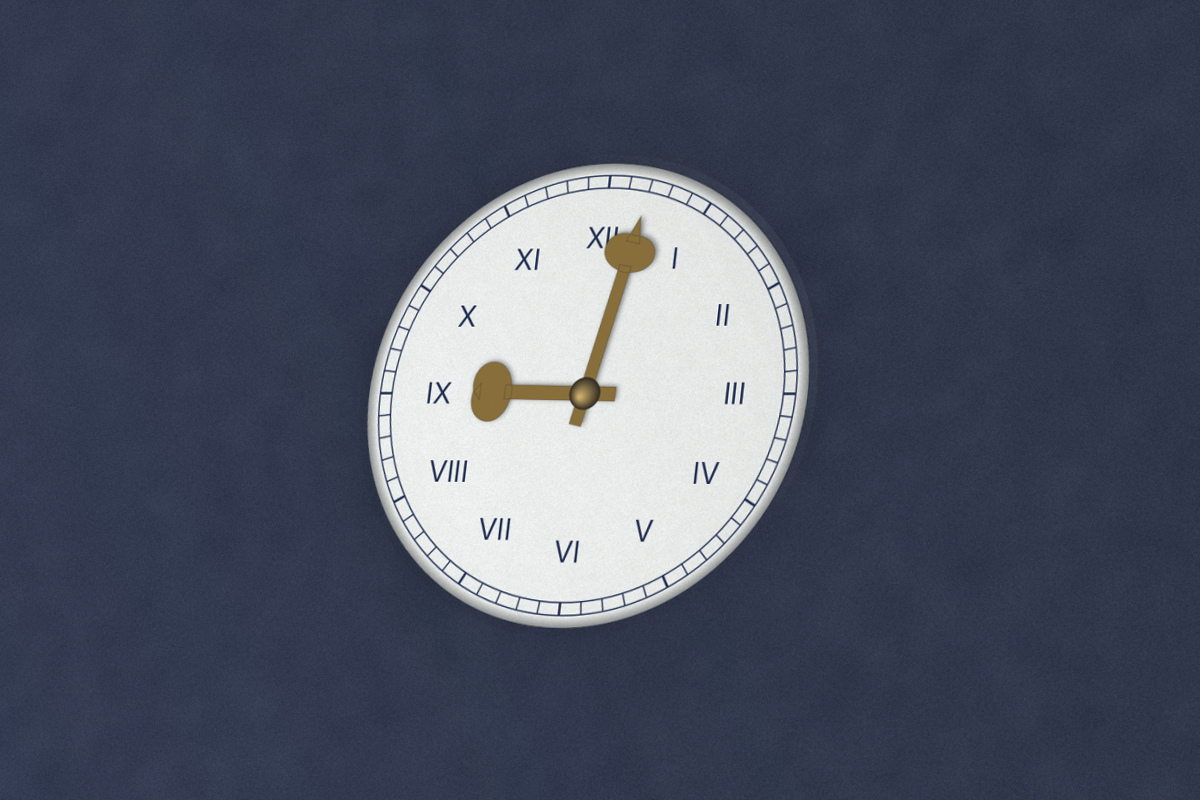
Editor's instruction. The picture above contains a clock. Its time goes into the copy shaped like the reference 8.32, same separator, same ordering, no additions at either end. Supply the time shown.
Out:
9.02
